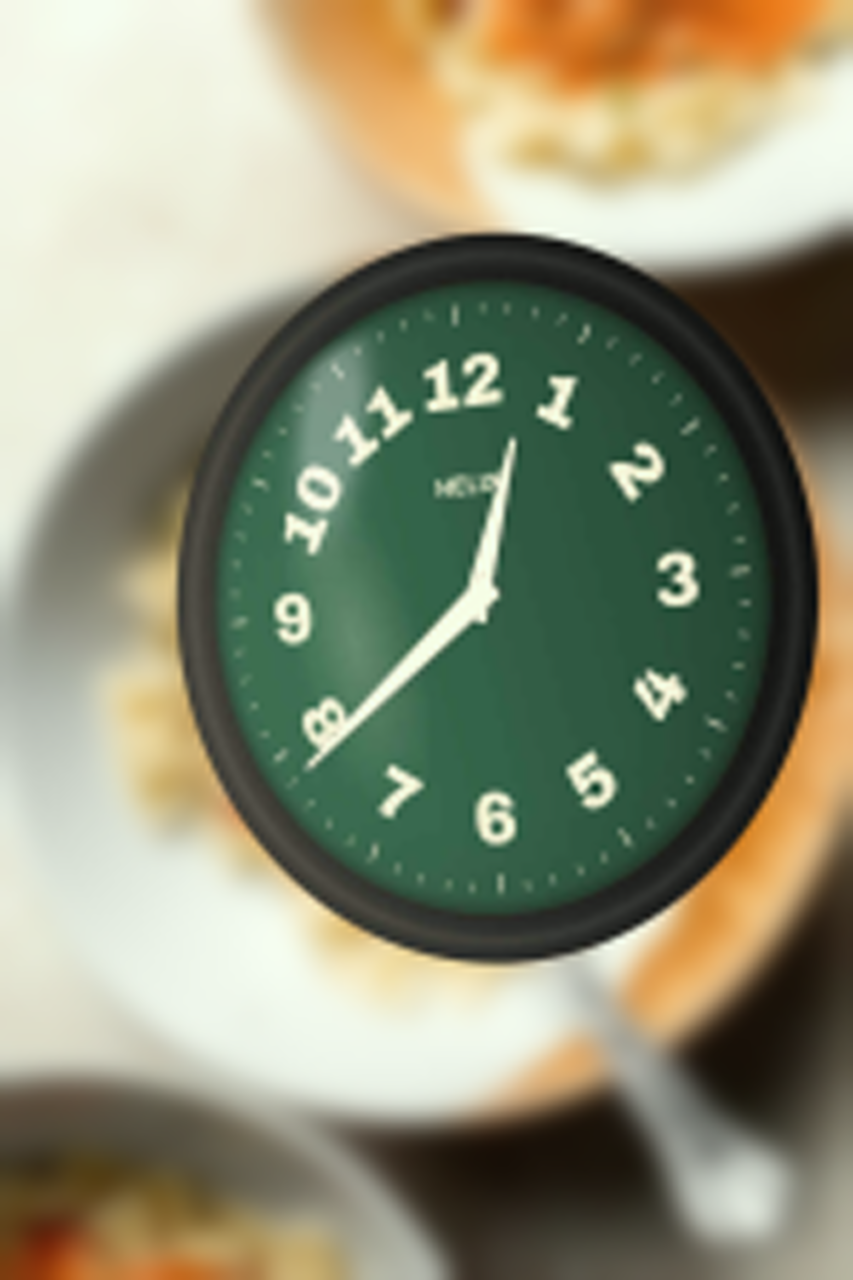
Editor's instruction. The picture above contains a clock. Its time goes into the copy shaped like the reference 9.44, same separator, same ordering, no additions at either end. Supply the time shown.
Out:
12.39
